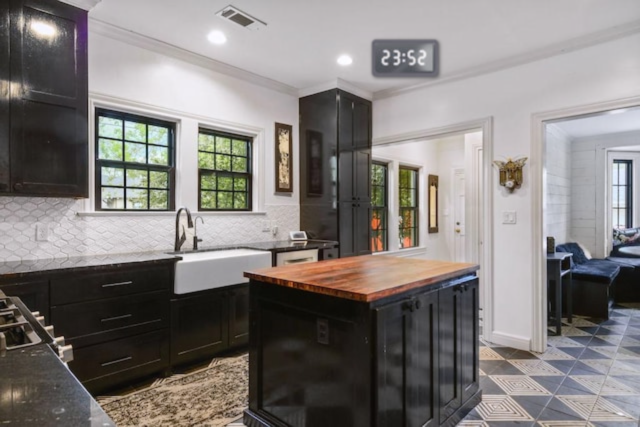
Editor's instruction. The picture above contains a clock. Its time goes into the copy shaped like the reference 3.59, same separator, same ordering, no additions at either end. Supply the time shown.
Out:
23.52
